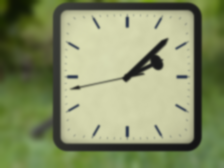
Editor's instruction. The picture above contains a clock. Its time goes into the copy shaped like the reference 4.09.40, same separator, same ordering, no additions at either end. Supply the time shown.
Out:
2.07.43
